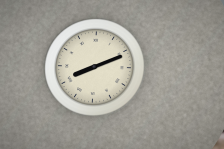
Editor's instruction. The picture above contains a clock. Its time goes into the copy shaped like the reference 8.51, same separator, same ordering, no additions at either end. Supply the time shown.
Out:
8.11
